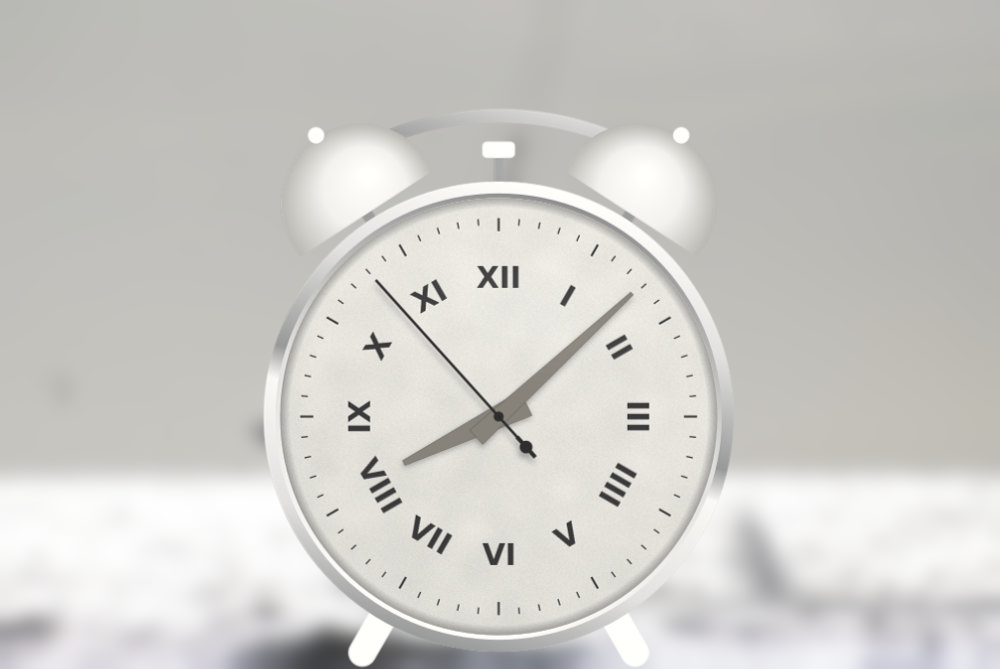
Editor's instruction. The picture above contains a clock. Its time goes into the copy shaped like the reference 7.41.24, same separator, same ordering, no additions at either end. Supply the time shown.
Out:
8.07.53
